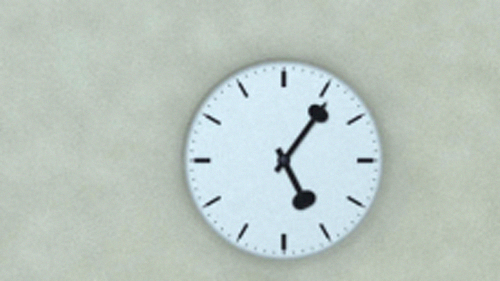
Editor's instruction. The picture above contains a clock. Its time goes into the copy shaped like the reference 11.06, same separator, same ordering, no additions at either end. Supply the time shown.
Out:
5.06
